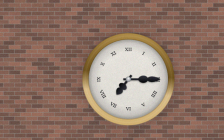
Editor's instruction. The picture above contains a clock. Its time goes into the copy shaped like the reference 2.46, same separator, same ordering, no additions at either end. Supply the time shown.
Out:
7.15
